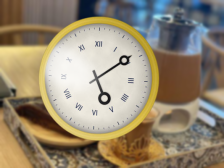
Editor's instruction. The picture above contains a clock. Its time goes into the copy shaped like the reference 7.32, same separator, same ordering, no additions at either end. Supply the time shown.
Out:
5.09
